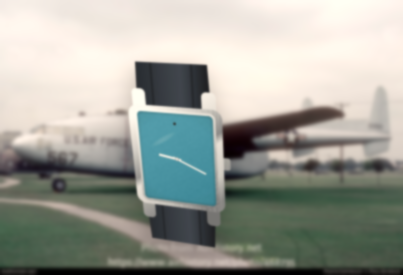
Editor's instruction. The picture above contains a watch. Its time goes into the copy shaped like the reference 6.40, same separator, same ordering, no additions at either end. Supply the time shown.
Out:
9.19
